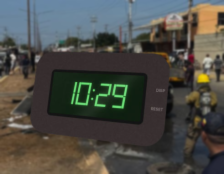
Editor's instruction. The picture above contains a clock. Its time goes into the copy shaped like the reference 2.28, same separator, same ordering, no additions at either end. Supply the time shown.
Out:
10.29
